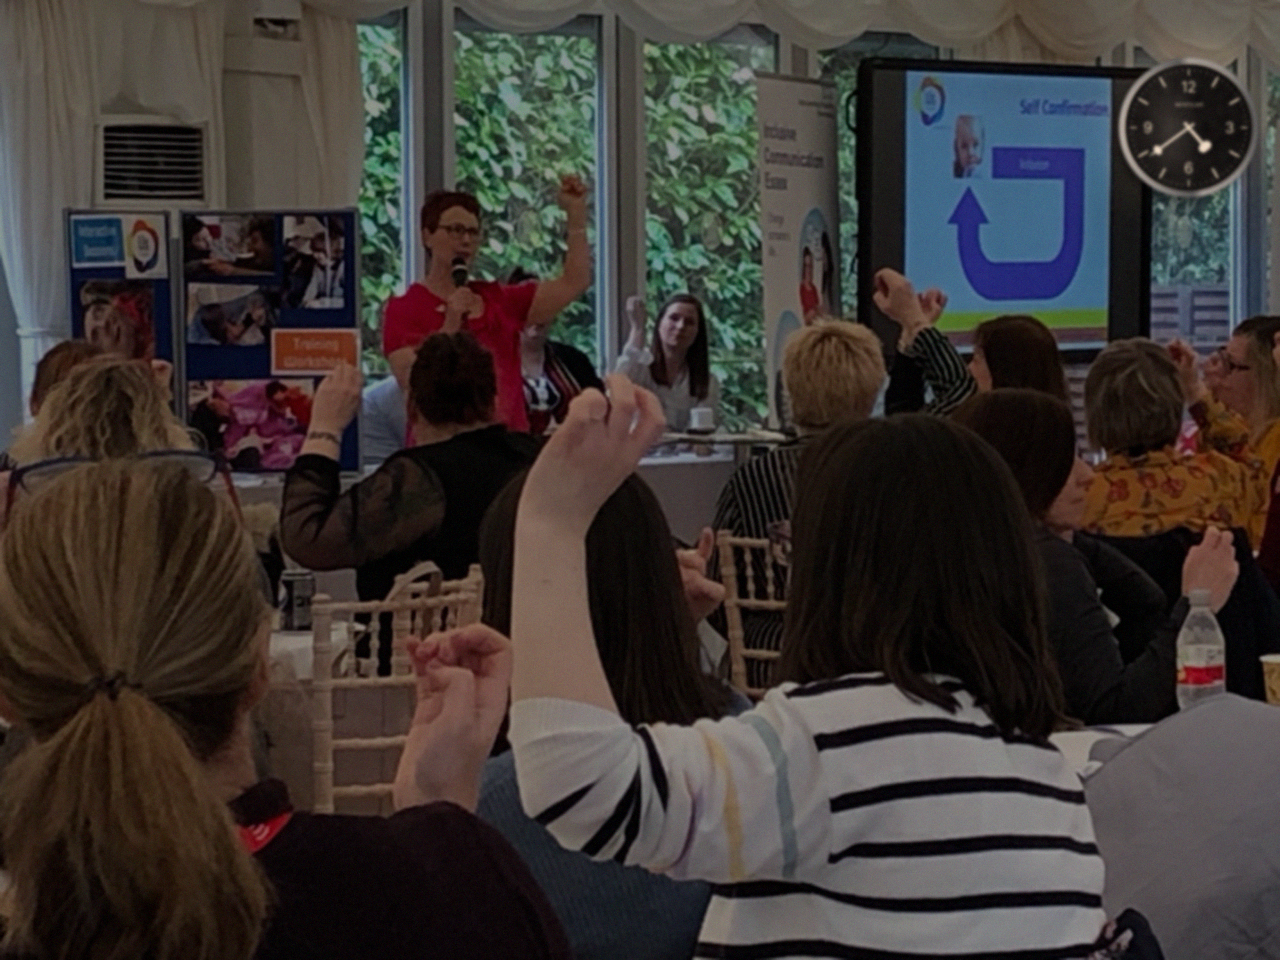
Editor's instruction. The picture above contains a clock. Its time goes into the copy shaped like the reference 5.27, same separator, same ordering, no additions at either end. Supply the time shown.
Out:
4.39
